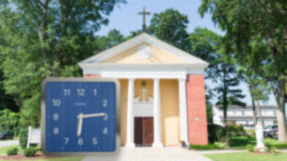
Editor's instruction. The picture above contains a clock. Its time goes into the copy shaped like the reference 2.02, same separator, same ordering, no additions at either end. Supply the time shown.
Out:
6.14
